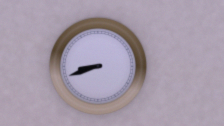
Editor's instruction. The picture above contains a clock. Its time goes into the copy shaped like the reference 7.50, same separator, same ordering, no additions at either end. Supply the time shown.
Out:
8.42
